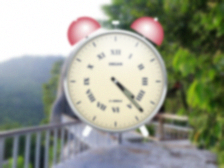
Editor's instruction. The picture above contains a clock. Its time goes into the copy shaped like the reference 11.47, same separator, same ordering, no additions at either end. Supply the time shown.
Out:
4.23
